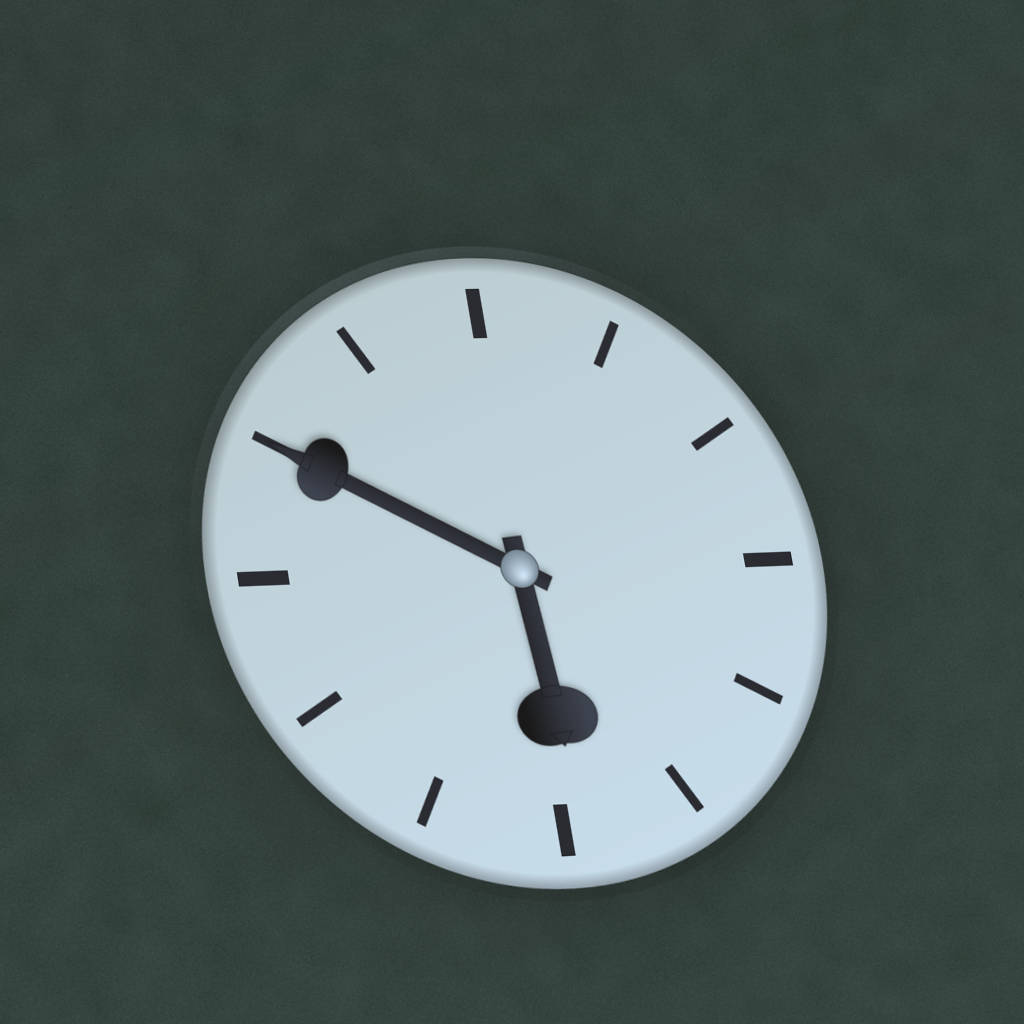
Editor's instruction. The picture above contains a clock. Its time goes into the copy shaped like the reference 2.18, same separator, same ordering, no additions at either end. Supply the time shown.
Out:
5.50
